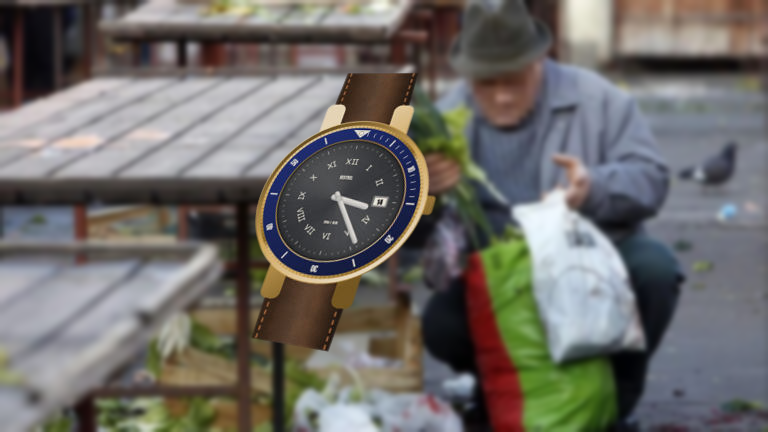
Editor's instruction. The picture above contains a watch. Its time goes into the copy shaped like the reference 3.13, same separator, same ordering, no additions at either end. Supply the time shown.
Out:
3.24
